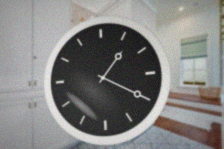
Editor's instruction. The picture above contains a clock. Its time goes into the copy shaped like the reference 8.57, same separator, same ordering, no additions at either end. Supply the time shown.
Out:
1.20
